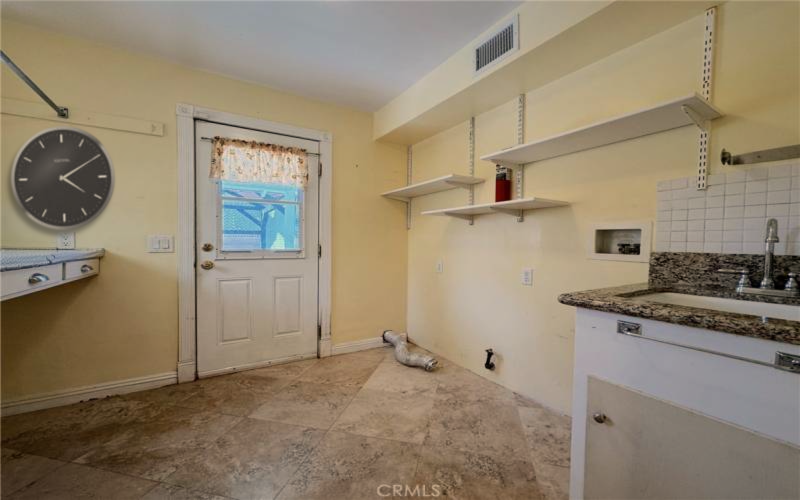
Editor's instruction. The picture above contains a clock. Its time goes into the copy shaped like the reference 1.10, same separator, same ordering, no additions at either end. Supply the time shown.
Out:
4.10
